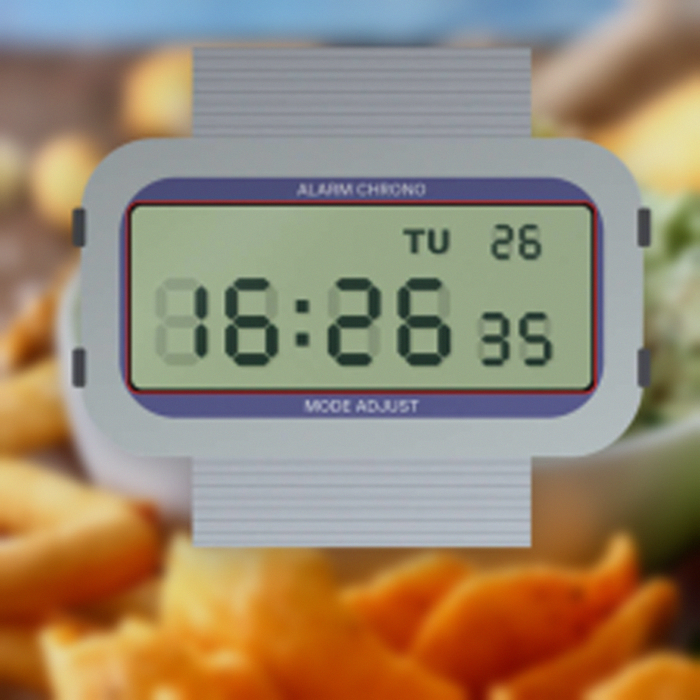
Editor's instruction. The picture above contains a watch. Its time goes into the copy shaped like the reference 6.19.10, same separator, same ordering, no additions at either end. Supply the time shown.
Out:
16.26.35
